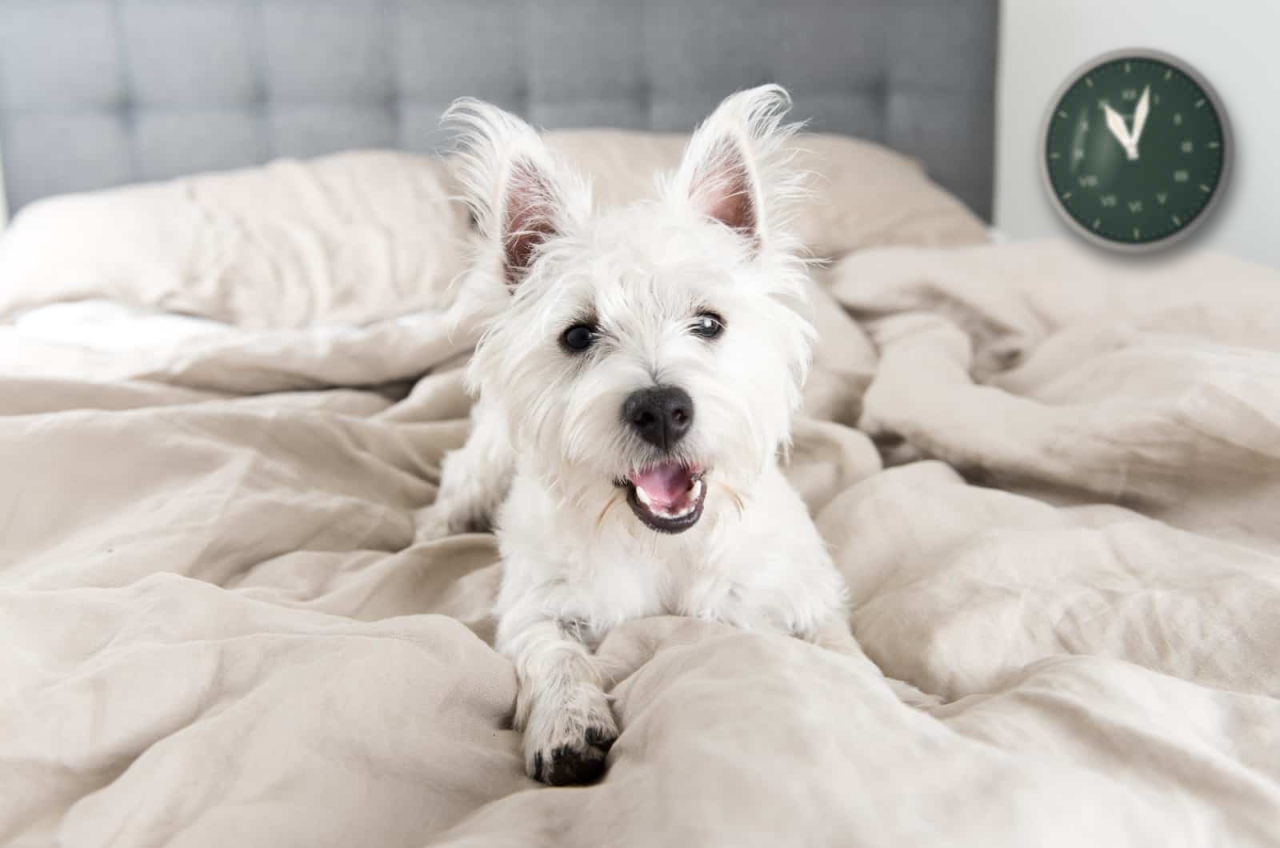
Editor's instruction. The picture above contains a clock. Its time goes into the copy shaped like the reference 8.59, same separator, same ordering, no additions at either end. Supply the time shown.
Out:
11.03
